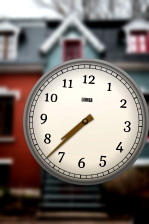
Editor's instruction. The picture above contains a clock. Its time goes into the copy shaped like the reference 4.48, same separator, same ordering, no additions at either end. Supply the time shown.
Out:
7.37
